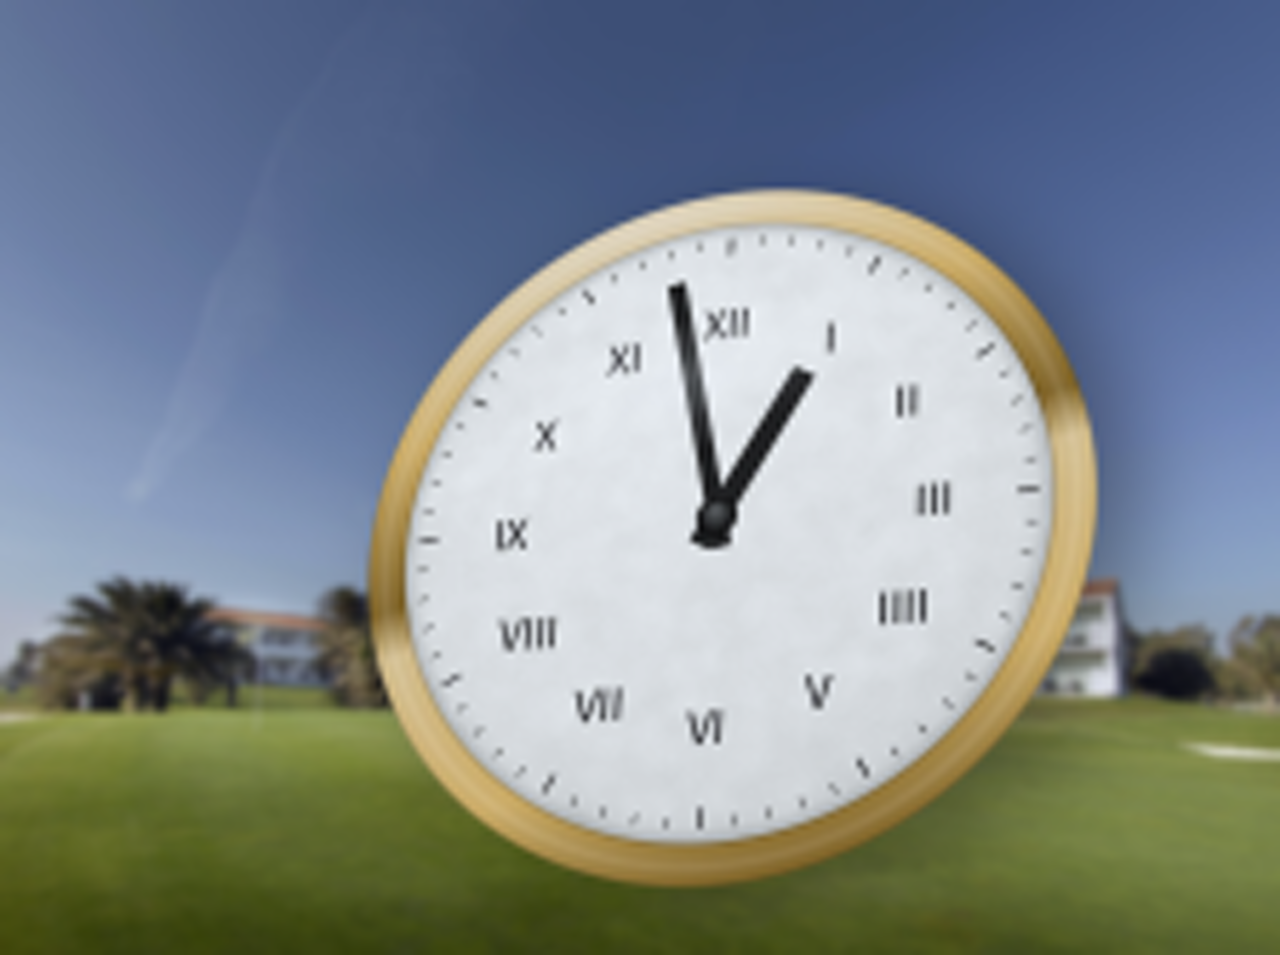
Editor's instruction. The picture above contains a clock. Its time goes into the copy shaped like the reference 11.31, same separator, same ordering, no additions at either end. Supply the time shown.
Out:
12.58
